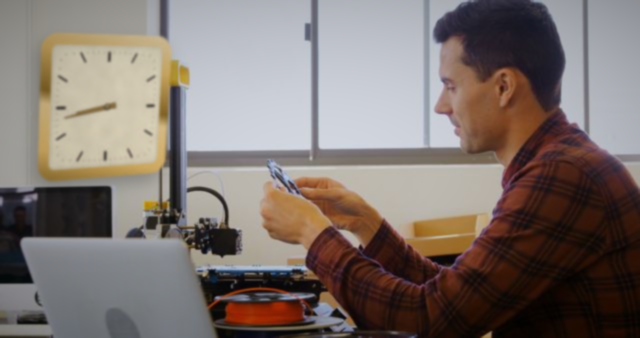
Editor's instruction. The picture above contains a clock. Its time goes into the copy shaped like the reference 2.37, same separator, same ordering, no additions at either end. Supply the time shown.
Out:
8.43
